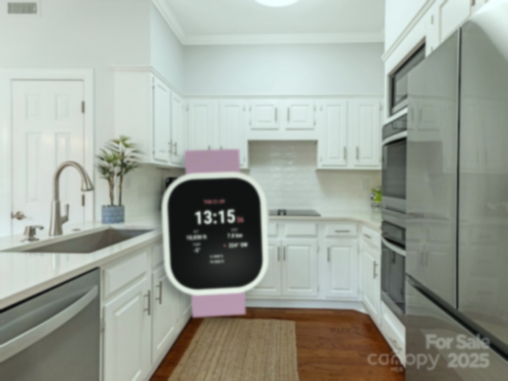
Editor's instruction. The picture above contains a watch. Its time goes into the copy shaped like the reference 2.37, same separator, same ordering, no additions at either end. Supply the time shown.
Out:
13.15
